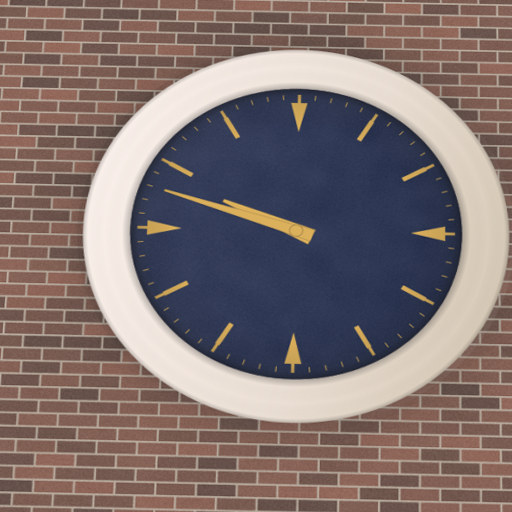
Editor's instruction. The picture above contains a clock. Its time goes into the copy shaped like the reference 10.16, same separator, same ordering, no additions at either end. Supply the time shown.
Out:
9.48
